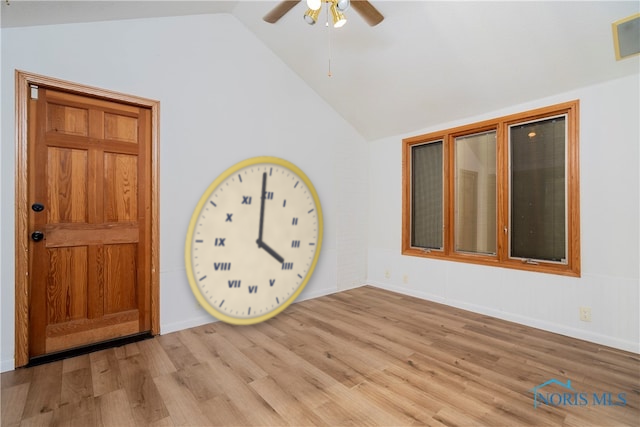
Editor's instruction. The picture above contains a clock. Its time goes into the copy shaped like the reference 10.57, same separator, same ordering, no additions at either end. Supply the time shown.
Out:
3.59
